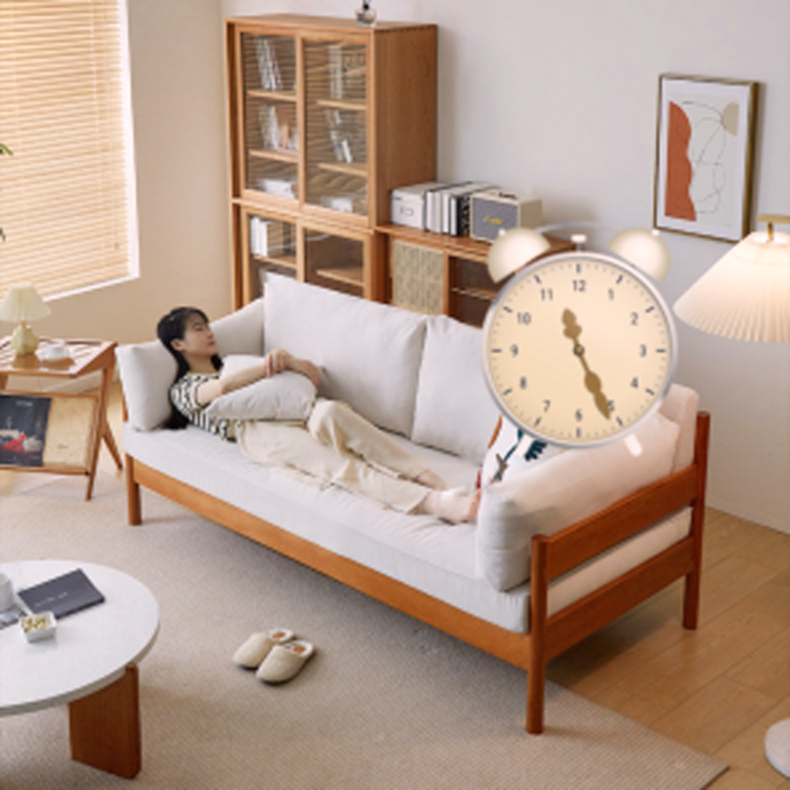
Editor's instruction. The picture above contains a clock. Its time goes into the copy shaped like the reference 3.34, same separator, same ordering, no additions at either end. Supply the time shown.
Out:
11.26
